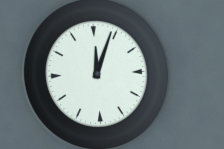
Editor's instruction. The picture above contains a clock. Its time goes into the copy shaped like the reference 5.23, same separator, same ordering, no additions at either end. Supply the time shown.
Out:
12.04
